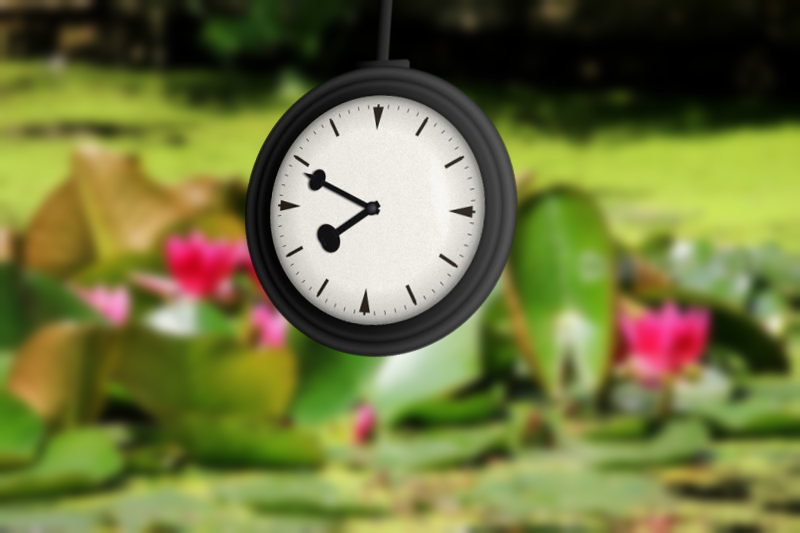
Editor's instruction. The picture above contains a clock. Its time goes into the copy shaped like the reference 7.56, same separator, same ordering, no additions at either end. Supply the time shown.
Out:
7.49
